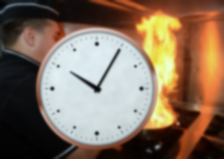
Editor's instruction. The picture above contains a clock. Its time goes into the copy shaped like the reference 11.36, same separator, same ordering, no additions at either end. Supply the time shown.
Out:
10.05
